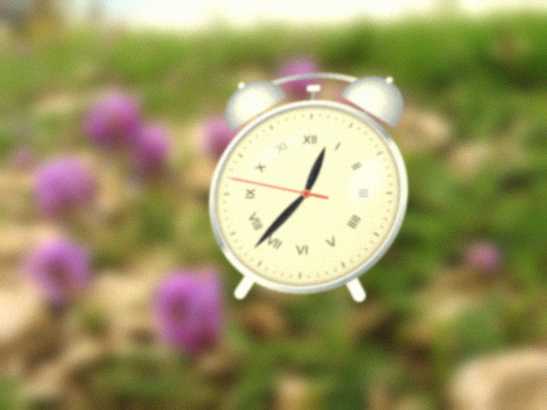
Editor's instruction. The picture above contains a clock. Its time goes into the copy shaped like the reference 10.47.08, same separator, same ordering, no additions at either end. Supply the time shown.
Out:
12.36.47
